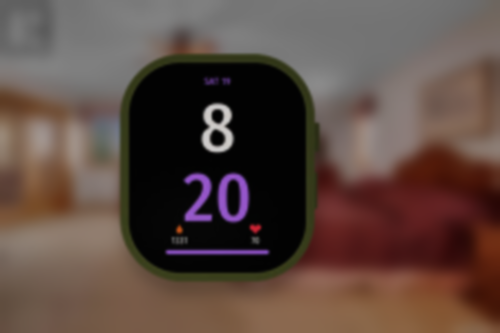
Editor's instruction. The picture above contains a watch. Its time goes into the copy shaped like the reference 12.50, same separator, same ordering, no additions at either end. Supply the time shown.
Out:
8.20
